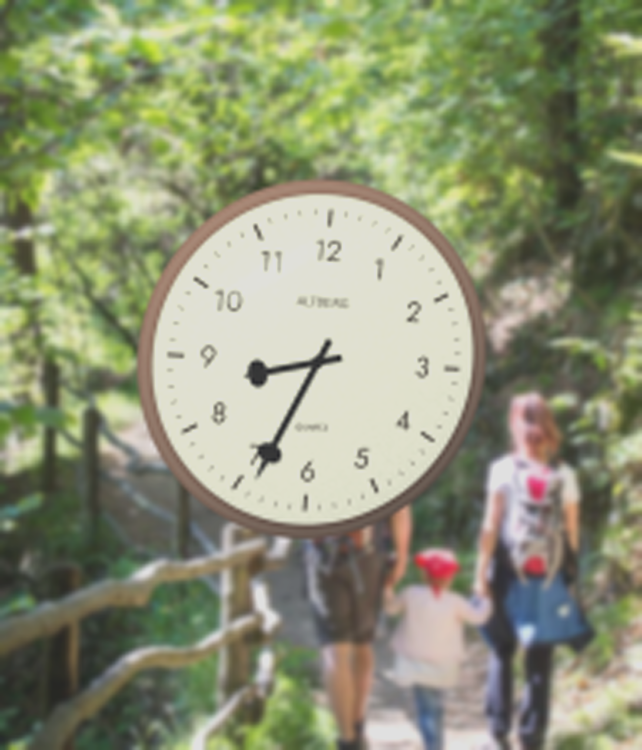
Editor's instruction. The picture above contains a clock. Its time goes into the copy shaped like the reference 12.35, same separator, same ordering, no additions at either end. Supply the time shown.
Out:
8.34
